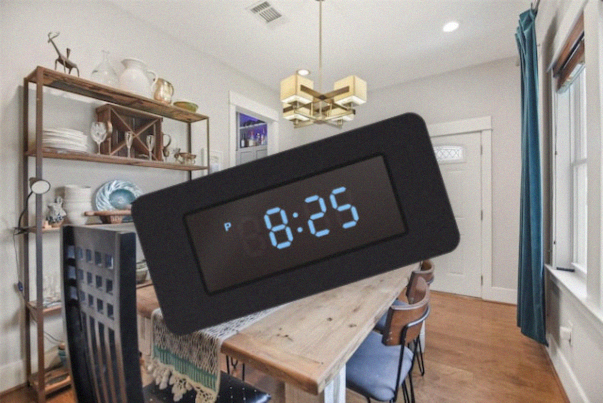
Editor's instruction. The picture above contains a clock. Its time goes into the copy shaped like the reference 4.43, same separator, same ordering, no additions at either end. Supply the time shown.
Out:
8.25
